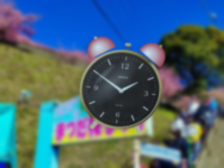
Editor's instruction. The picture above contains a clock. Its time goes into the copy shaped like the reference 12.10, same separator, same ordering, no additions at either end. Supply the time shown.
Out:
1.50
